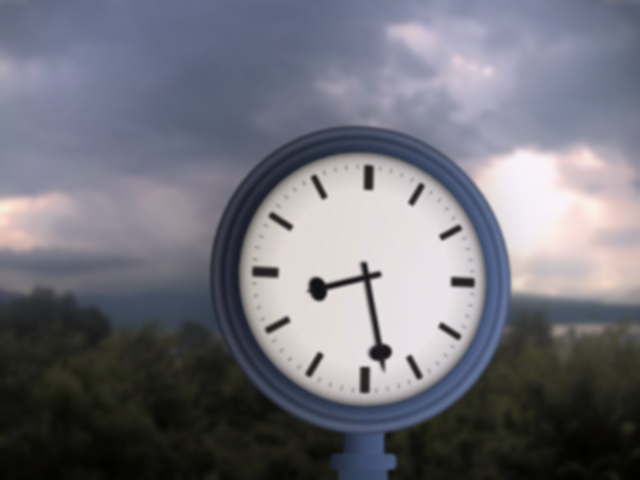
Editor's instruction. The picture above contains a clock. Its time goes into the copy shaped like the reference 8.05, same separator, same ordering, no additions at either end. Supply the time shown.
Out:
8.28
